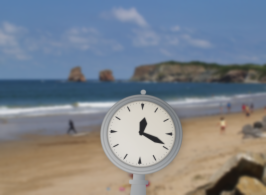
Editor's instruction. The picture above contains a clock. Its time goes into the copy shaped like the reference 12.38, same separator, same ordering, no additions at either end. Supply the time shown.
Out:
12.19
